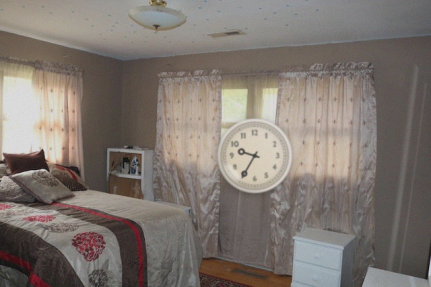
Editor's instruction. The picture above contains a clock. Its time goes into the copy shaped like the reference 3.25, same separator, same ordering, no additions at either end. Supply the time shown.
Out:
9.35
